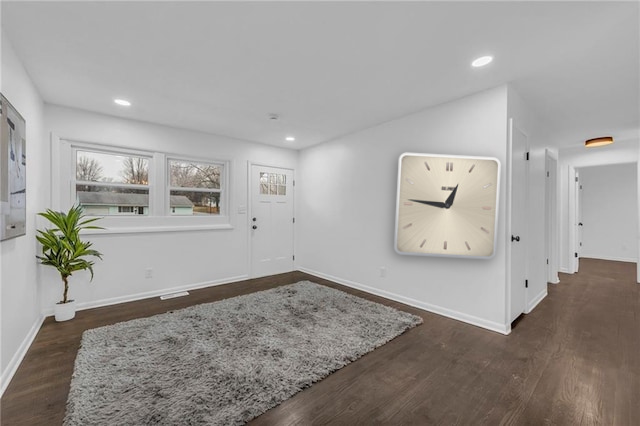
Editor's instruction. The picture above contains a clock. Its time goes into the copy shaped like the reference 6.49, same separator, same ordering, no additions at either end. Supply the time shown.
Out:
12.46
